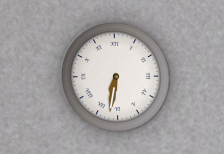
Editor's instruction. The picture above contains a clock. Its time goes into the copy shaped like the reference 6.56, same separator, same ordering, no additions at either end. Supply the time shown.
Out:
6.32
